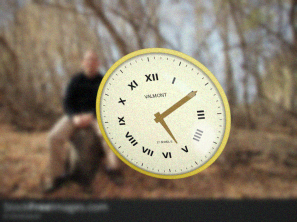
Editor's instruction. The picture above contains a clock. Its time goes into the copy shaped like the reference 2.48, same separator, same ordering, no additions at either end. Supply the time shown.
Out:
5.10
